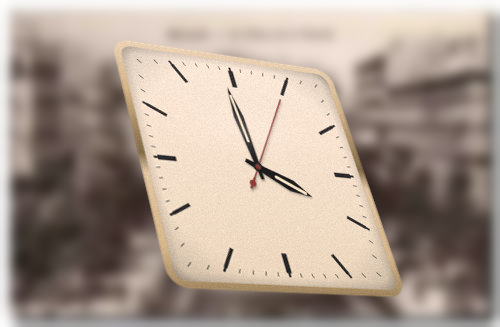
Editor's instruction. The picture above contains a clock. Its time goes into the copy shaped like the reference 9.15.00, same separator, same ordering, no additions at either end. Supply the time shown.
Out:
3.59.05
